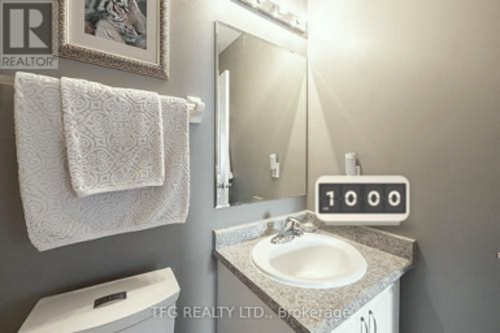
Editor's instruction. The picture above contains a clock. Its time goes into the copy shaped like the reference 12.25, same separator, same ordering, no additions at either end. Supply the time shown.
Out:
10.00
